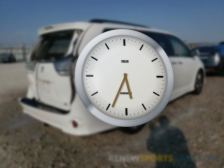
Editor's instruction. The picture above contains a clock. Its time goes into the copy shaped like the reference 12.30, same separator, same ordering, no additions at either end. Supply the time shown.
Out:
5.34
